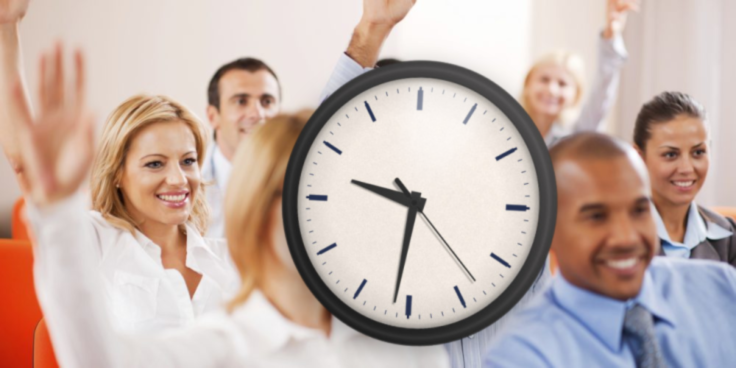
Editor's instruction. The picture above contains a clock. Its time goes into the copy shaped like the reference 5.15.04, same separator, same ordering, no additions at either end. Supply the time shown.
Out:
9.31.23
